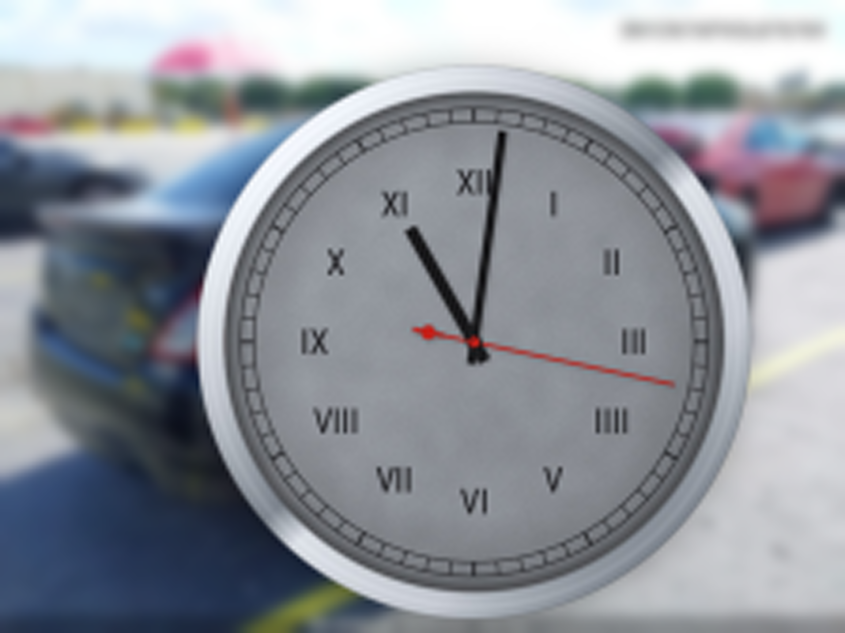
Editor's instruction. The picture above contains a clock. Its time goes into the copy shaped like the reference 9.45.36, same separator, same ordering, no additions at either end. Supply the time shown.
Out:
11.01.17
